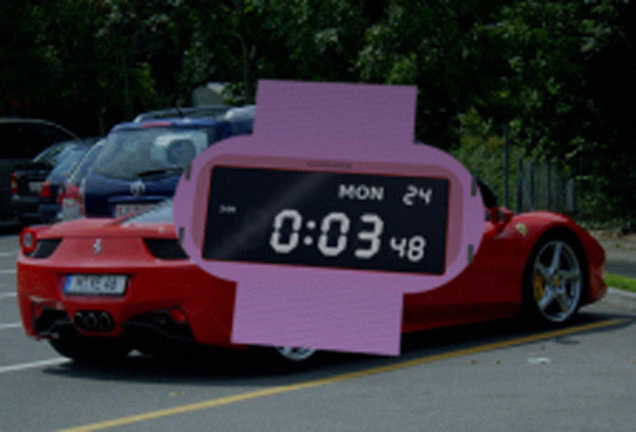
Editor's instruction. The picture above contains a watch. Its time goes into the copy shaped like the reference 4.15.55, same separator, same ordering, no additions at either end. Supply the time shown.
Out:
0.03.48
